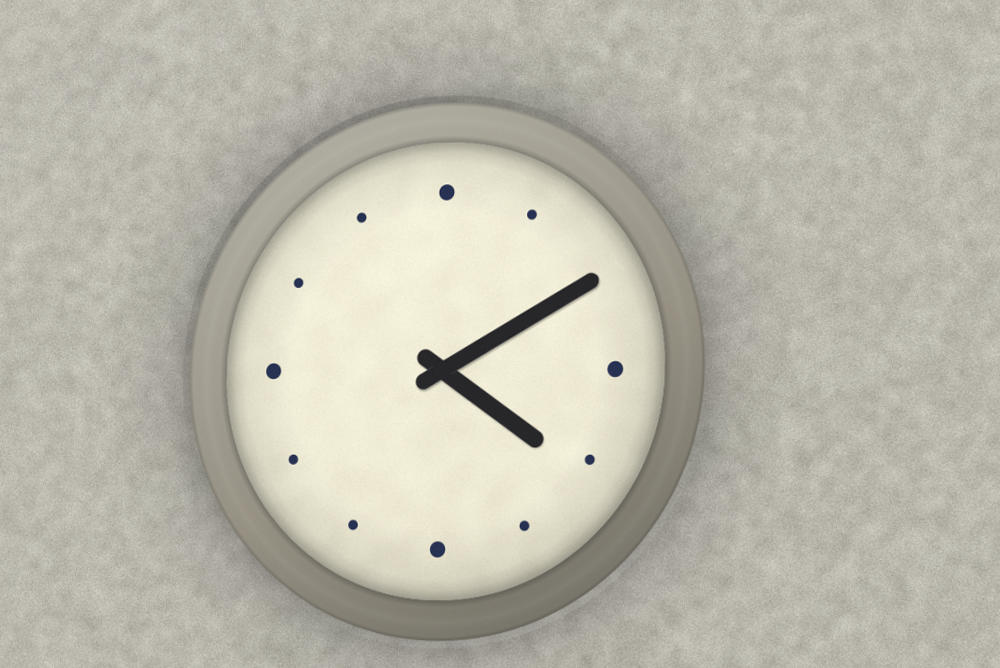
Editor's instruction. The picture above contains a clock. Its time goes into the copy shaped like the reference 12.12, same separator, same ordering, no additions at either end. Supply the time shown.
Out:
4.10
